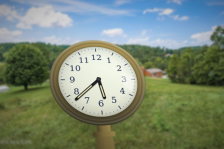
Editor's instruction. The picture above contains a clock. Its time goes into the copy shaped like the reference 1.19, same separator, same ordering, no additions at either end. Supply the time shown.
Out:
5.38
